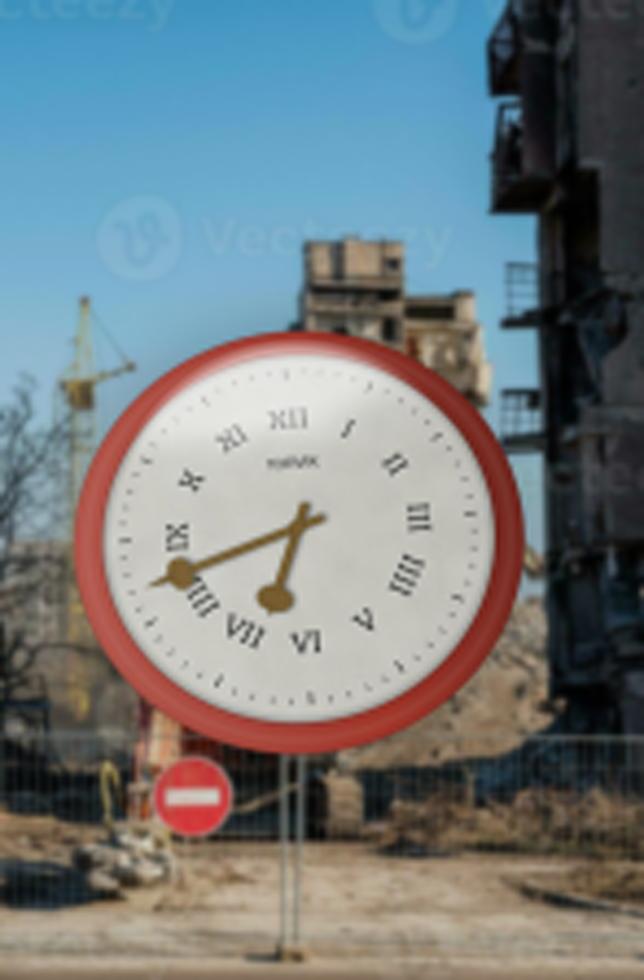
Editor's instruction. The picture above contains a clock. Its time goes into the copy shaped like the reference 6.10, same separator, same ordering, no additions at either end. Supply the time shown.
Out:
6.42
